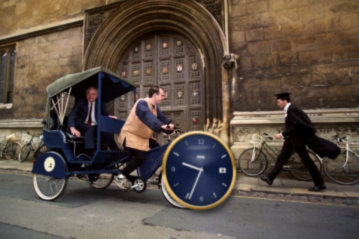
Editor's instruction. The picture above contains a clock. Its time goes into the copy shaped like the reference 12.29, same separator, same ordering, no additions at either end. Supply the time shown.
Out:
9.34
